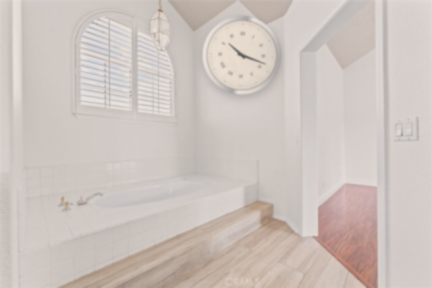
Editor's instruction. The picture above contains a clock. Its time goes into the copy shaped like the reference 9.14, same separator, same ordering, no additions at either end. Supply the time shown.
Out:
10.18
